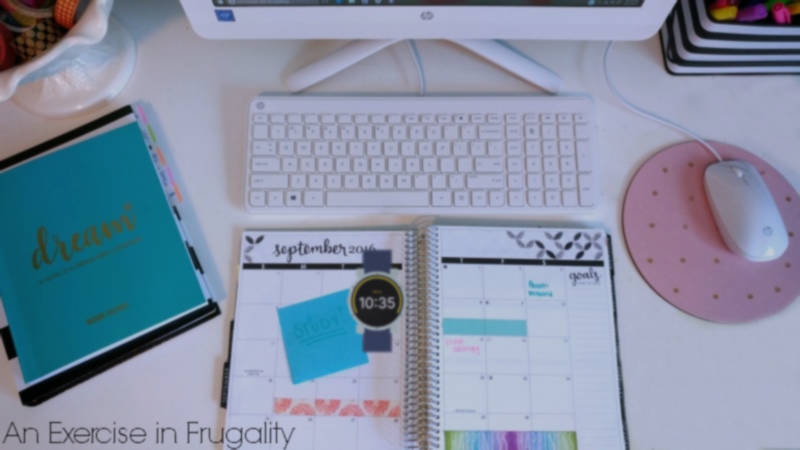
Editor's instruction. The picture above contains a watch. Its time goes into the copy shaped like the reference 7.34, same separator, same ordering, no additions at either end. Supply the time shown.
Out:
10.35
